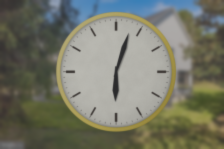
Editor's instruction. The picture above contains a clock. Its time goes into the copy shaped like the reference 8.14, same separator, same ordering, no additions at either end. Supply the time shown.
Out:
6.03
